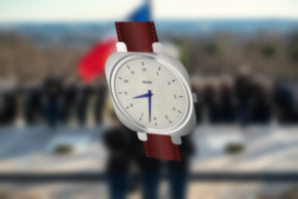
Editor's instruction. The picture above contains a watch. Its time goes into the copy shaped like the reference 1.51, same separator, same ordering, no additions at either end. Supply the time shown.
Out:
8.32
